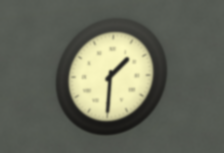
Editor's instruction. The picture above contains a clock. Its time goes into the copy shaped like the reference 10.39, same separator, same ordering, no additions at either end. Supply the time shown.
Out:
1.30
